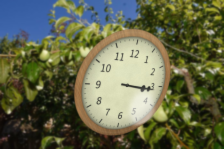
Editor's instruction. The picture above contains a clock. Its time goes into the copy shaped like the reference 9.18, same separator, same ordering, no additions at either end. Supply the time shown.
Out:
3.16
